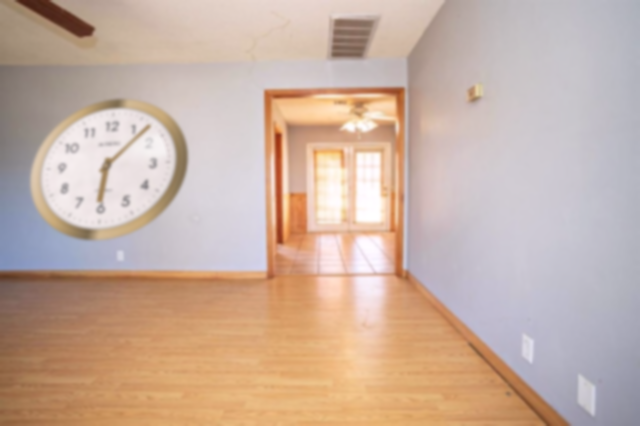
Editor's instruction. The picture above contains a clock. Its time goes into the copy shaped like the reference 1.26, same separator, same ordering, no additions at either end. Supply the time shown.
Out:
6.07
